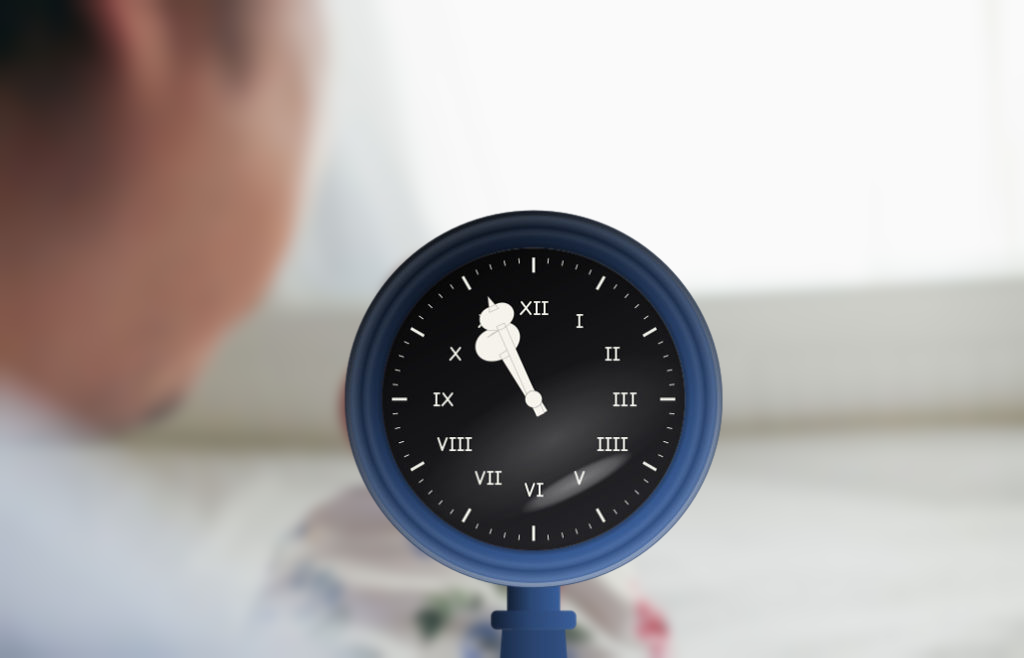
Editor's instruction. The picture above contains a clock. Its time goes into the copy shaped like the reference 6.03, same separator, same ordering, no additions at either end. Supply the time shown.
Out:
10.56
